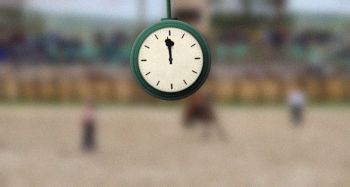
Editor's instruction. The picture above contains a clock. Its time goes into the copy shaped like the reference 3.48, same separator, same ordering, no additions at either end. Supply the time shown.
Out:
11.59
